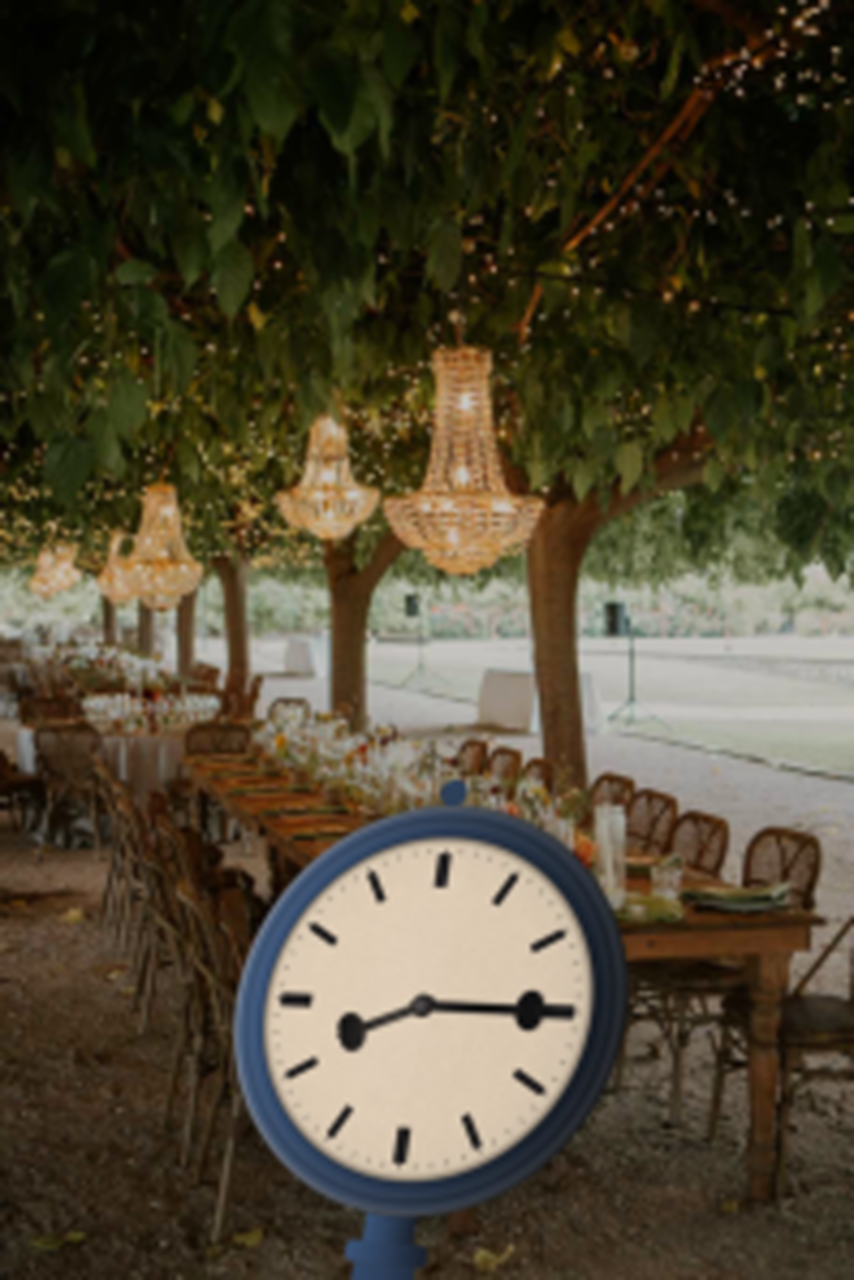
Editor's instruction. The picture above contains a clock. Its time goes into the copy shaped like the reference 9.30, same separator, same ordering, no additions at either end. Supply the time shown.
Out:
8.15
